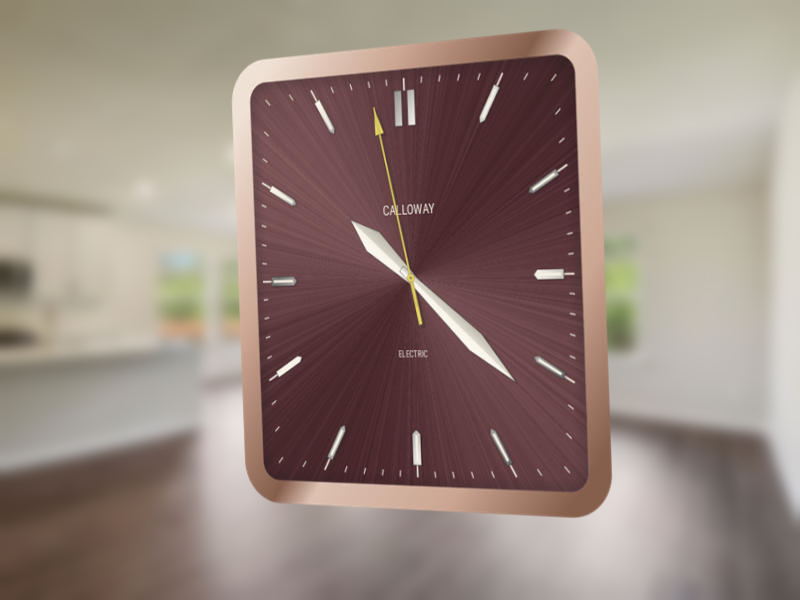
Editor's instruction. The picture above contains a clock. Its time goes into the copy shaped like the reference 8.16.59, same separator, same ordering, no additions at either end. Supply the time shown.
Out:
10.21.58
